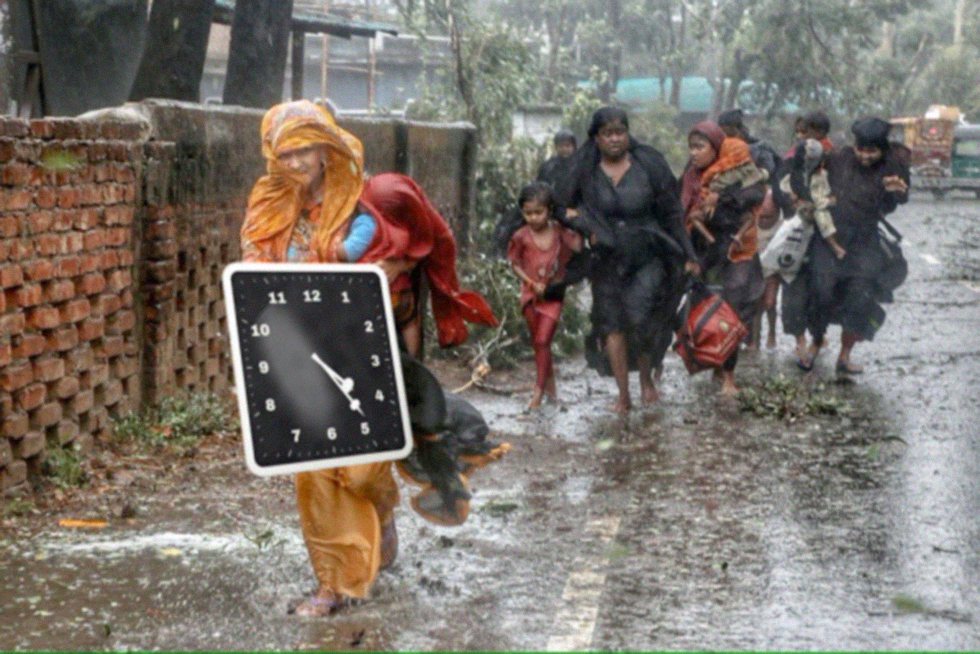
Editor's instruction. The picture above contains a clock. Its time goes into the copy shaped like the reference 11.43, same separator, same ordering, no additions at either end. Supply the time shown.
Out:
4.24
